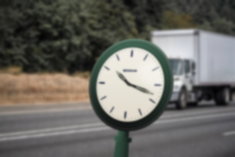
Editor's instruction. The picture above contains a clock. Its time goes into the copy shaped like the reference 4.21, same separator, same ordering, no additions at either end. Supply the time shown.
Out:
10.18
